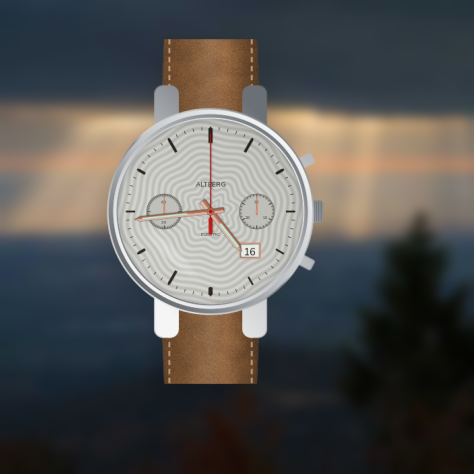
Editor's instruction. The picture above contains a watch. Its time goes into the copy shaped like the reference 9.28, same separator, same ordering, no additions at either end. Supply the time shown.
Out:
4.44
